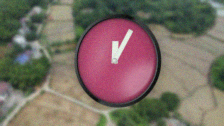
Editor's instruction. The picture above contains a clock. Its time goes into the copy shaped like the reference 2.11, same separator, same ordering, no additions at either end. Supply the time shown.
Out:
12.05
